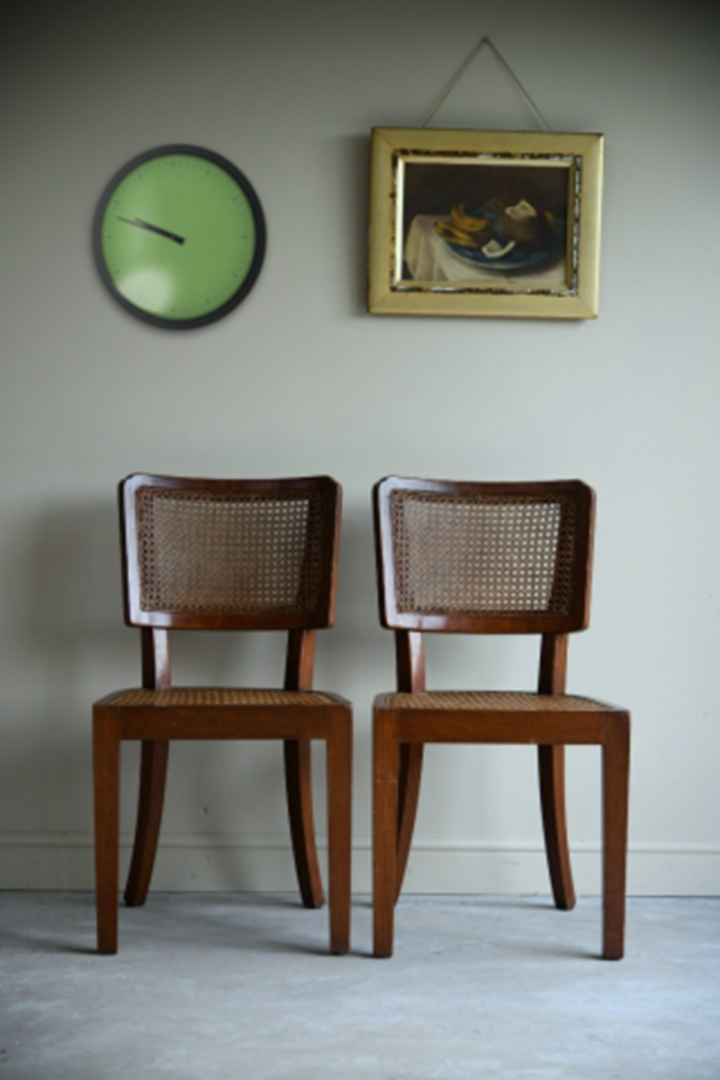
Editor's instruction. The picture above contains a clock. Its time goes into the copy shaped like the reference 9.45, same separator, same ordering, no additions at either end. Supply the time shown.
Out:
9.48
